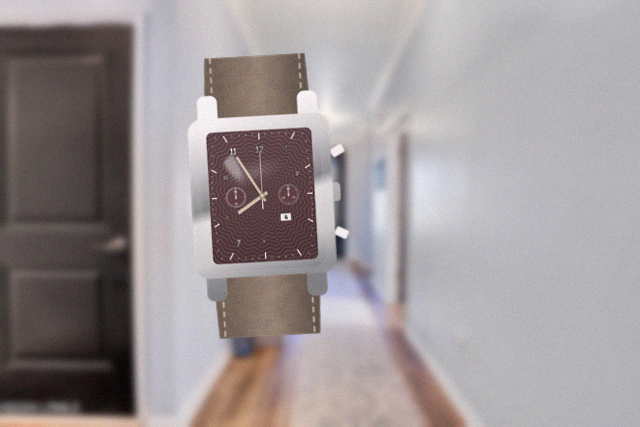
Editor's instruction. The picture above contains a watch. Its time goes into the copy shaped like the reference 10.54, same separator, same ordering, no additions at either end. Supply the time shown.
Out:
7.55
